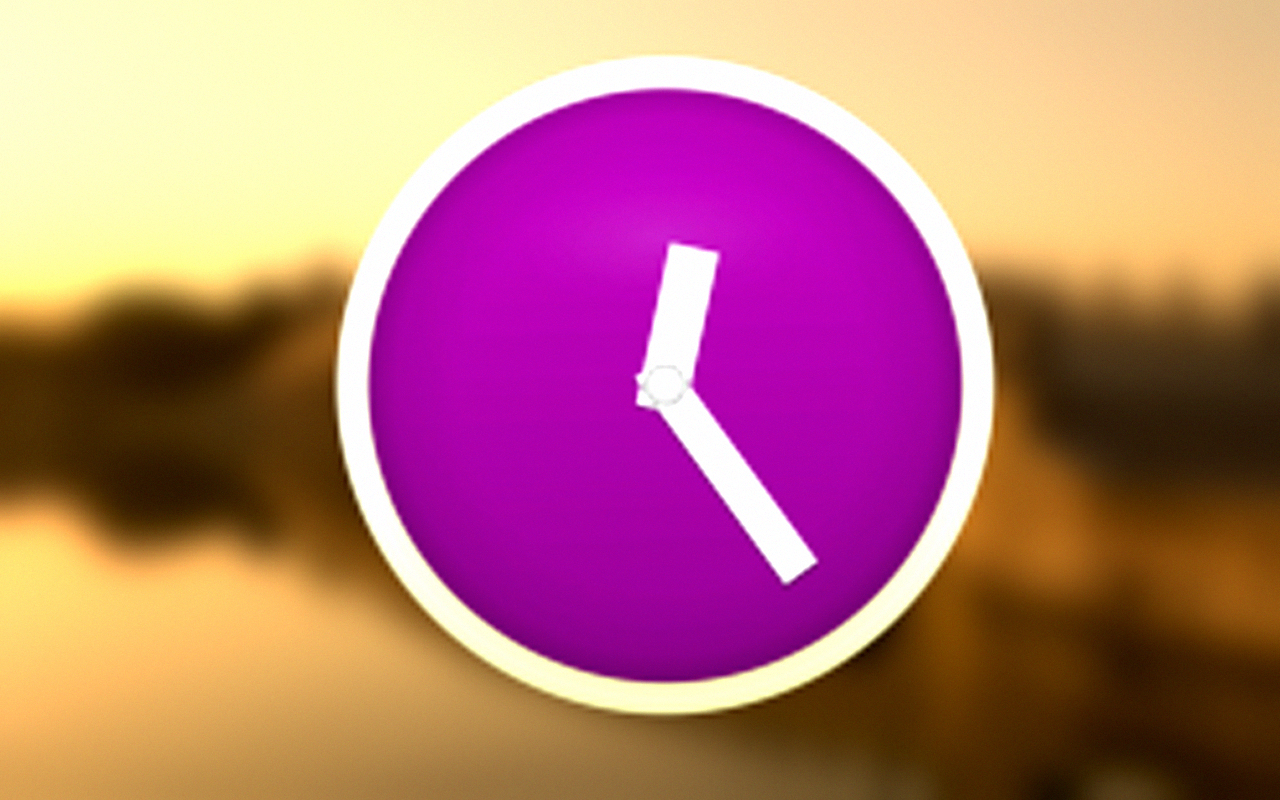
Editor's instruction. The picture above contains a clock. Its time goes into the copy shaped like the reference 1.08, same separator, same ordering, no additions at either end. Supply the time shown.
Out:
12.24
